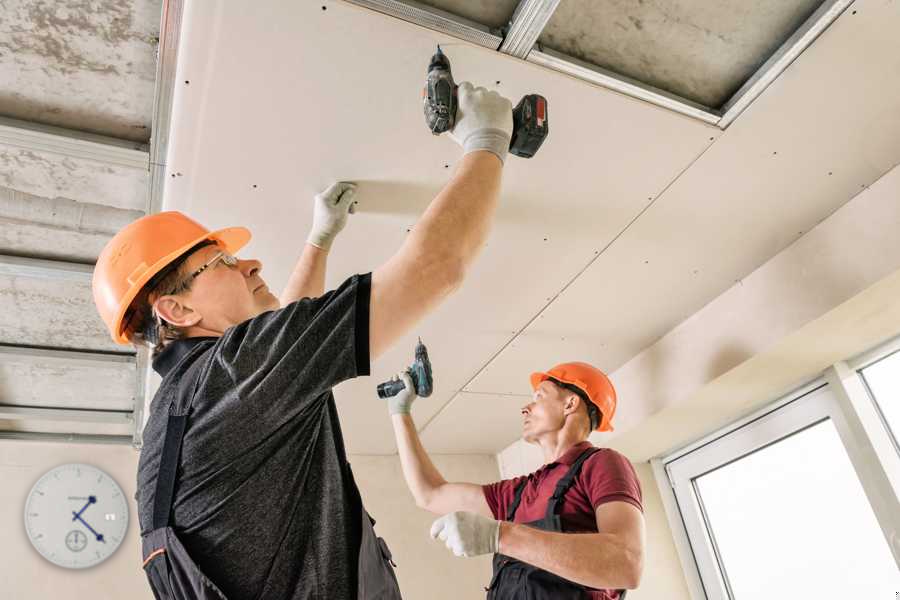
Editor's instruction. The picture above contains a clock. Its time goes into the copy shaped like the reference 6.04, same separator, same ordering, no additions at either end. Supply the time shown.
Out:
1.22
